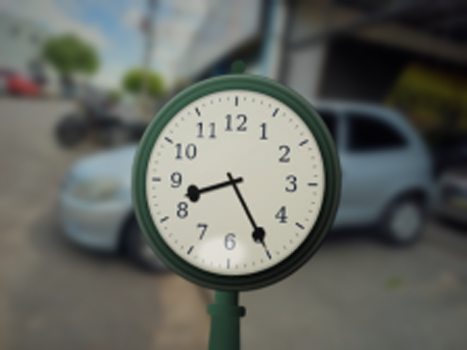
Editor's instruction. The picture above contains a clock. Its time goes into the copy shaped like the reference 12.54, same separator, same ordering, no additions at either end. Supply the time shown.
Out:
8.25
